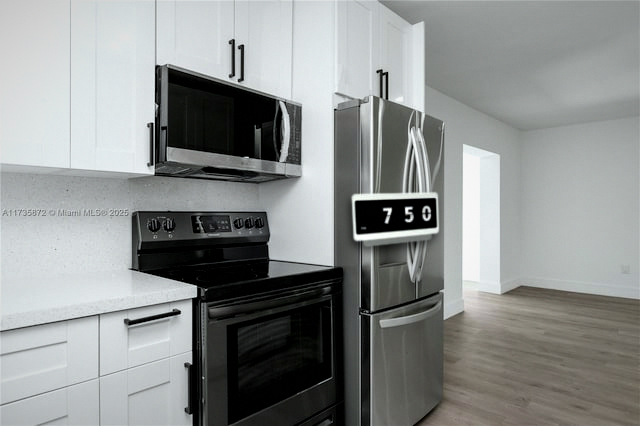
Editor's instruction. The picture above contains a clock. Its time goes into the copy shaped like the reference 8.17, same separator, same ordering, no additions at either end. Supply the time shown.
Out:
7.50
